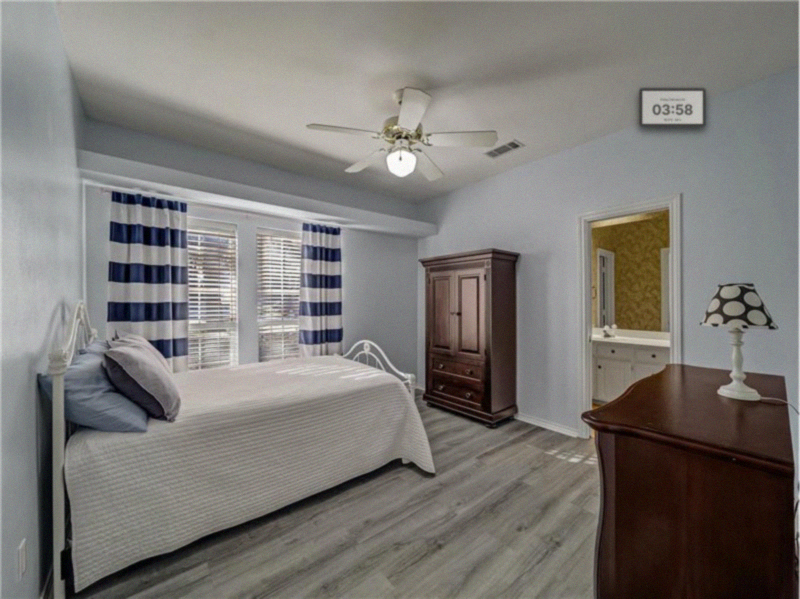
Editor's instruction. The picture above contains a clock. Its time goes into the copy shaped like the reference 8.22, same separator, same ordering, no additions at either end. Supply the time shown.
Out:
3.58
